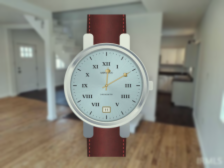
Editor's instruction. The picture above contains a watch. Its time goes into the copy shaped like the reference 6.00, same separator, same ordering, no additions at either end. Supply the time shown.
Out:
12.10
